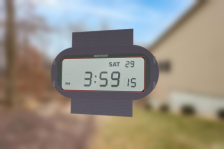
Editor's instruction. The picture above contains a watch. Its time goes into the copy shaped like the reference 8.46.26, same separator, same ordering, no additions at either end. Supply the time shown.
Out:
3.59.15
